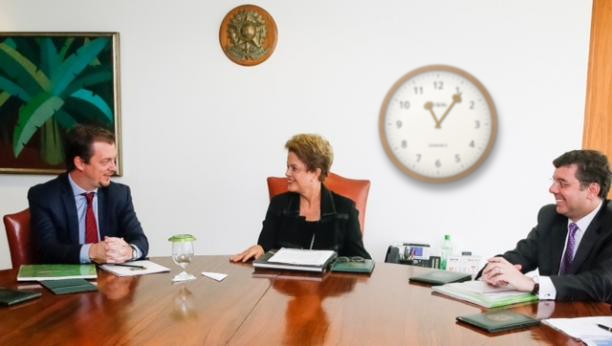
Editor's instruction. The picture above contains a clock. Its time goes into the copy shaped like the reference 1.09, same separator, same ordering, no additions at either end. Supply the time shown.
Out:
11.06
